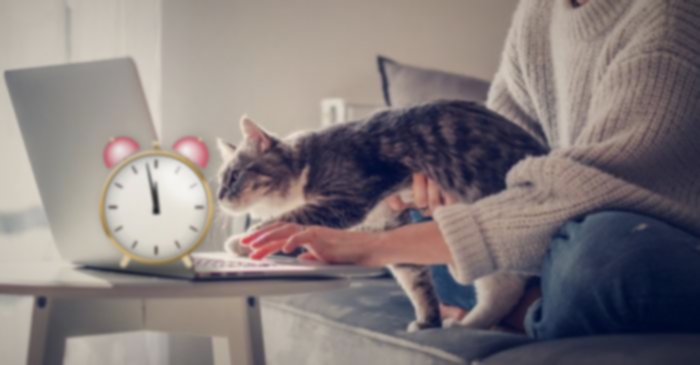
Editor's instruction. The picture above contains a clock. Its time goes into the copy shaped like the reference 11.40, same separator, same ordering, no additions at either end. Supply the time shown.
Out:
11.58
